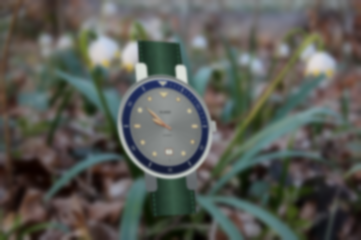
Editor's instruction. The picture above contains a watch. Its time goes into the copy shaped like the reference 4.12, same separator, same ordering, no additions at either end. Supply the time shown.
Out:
9.52
